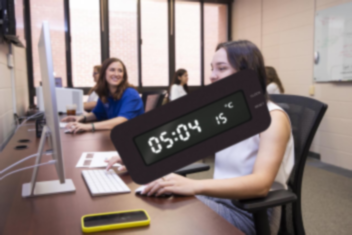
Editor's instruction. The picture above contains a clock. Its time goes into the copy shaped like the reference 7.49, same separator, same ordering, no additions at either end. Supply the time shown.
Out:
5.04
